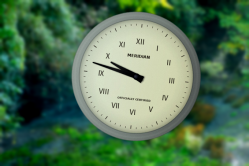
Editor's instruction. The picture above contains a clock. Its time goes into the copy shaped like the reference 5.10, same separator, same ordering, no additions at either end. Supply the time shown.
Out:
9.47
